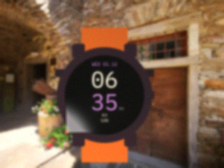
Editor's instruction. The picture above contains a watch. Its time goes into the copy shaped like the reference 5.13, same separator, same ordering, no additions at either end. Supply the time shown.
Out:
6.35
